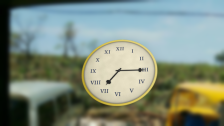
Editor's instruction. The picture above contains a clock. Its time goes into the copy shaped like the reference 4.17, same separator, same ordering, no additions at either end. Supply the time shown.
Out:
7.15
